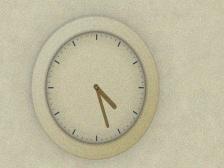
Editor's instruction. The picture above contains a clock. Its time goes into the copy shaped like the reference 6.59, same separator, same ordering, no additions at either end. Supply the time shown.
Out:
4.27
